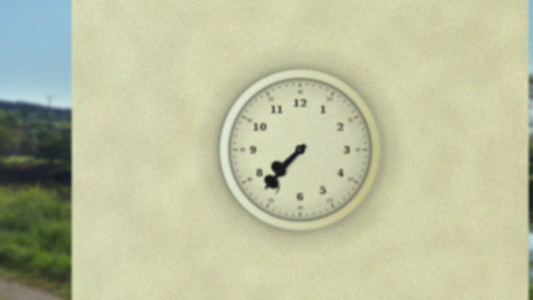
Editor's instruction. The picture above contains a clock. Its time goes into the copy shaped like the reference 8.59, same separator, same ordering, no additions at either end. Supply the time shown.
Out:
7.37
